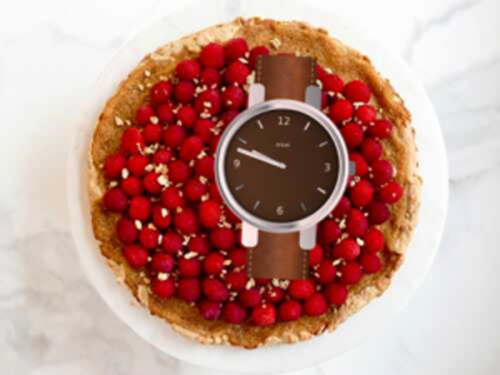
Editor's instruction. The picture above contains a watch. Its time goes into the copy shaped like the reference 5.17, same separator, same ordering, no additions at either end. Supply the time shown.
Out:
9.48
